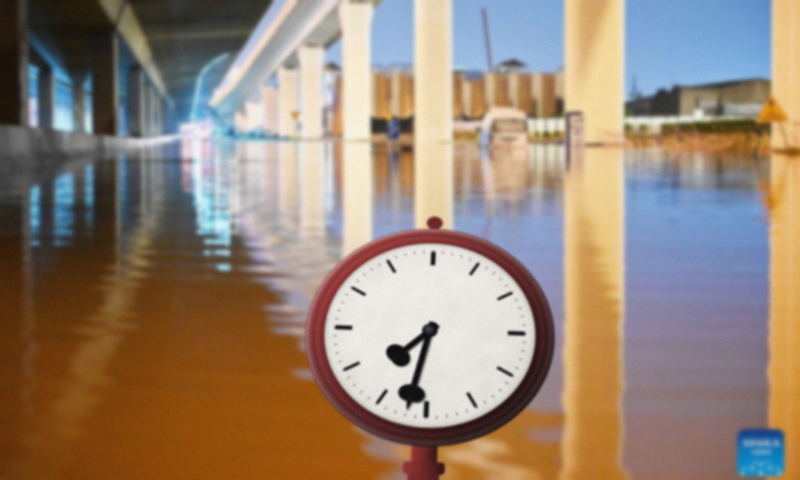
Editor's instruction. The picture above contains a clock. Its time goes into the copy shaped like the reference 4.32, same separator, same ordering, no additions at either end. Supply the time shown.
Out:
7.32
